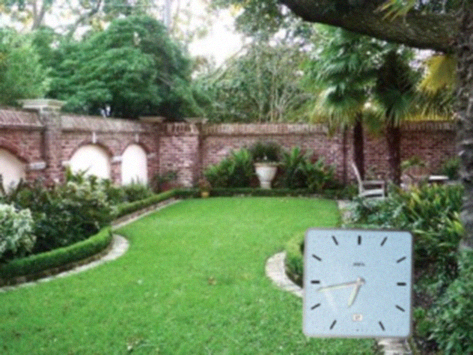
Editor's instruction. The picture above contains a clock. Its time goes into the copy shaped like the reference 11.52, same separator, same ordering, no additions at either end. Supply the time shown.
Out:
6.43
